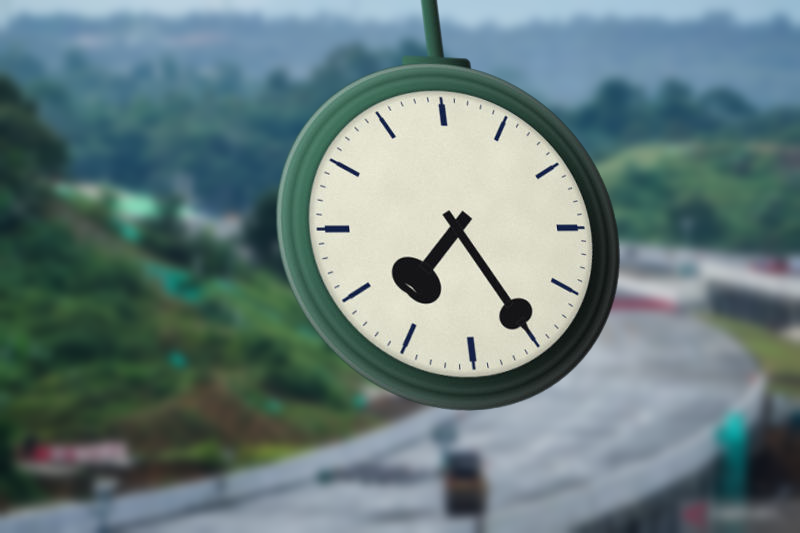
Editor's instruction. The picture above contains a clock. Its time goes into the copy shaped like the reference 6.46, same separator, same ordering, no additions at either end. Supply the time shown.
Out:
7.25
